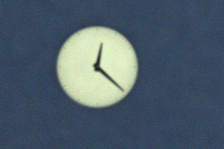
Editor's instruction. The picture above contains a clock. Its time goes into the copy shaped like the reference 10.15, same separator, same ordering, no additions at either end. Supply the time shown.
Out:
12.22
